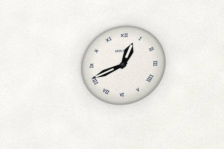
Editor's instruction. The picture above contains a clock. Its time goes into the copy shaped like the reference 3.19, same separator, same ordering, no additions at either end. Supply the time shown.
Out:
12.41
